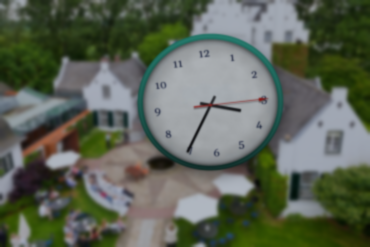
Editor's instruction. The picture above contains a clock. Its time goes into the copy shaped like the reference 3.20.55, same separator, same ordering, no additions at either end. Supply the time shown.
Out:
3.35.15
